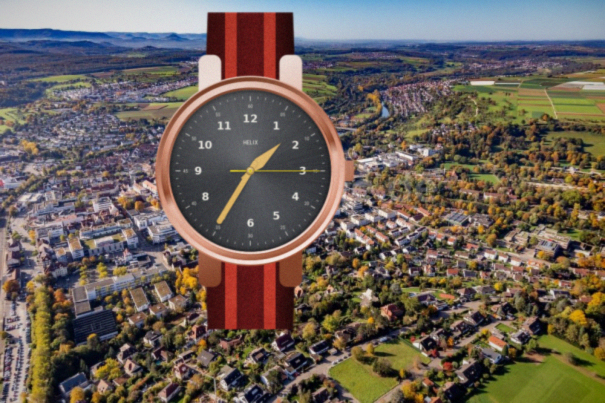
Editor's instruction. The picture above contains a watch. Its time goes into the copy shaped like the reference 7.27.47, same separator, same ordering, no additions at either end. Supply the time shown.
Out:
1.35.15
